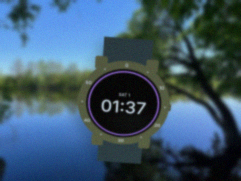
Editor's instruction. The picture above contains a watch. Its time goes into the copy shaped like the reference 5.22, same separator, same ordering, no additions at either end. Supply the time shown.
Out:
1.37
